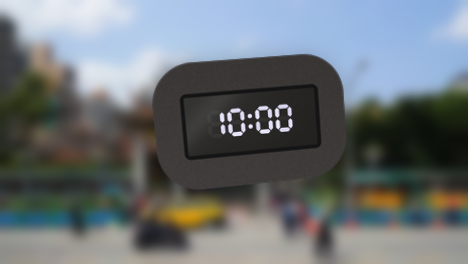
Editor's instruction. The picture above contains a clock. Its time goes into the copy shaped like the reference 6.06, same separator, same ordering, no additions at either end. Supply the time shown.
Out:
10.00
